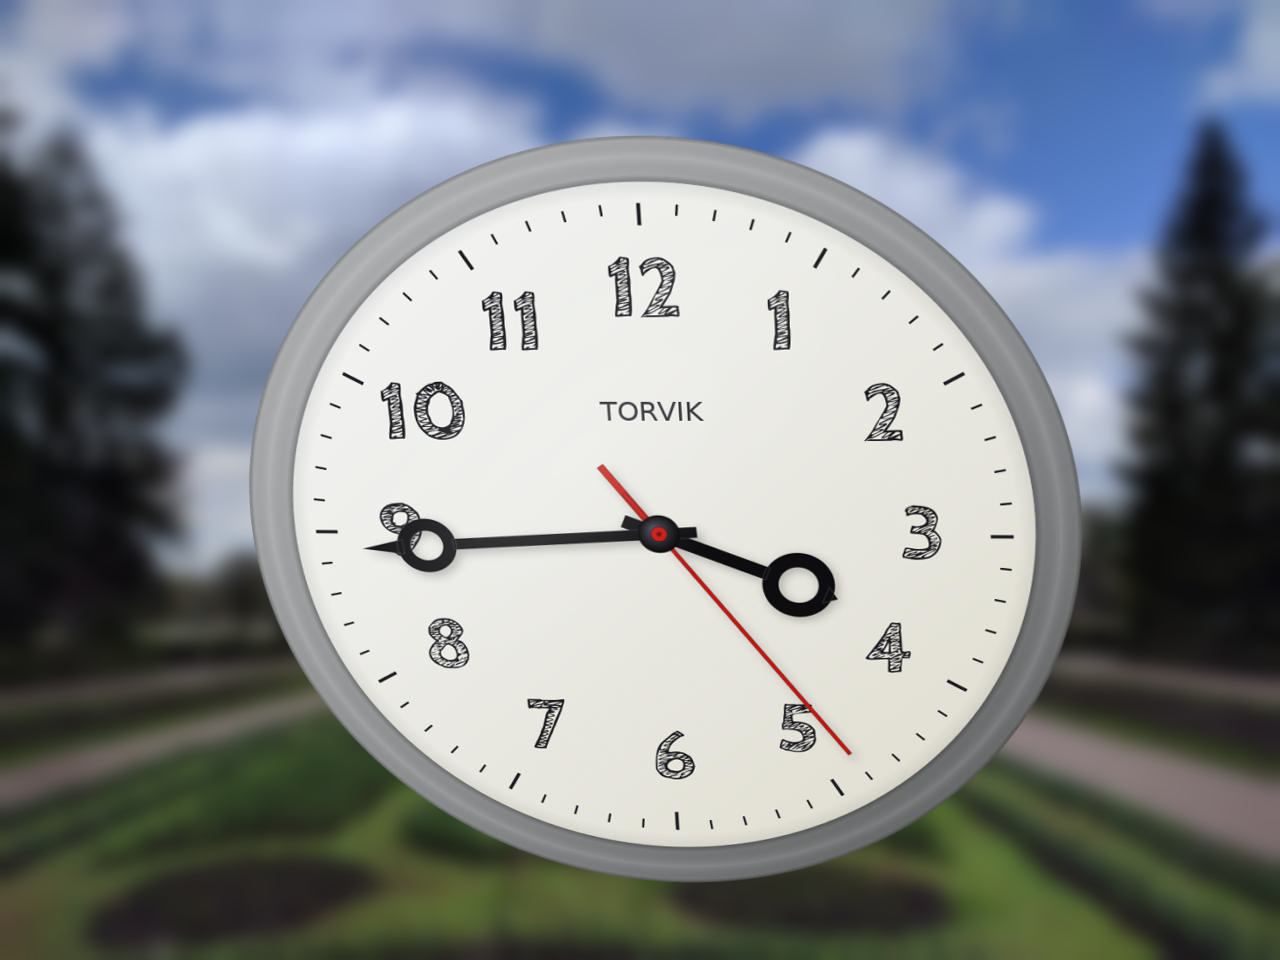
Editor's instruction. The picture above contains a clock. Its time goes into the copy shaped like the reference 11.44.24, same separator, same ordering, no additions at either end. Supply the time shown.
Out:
3.44.24
